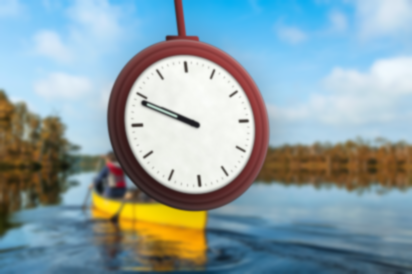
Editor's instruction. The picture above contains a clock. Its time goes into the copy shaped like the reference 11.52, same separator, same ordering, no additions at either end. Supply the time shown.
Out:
9.49
